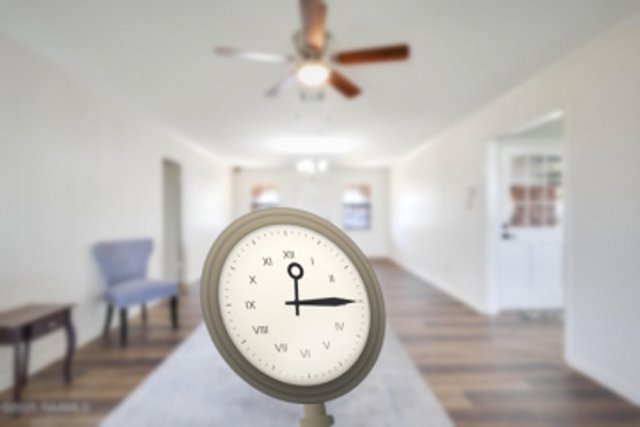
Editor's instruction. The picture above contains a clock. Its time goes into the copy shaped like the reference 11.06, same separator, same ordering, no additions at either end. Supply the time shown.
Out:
12.15
